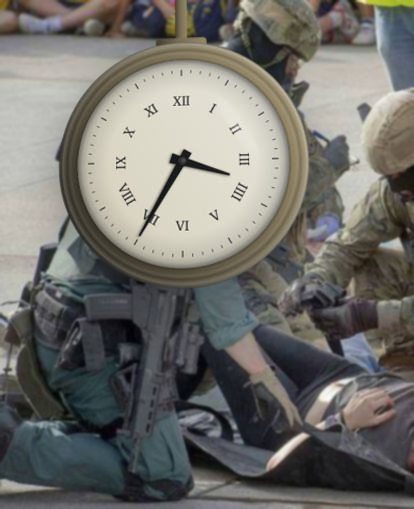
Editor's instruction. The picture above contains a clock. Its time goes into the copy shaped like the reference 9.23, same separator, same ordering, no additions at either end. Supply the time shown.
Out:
3.35
